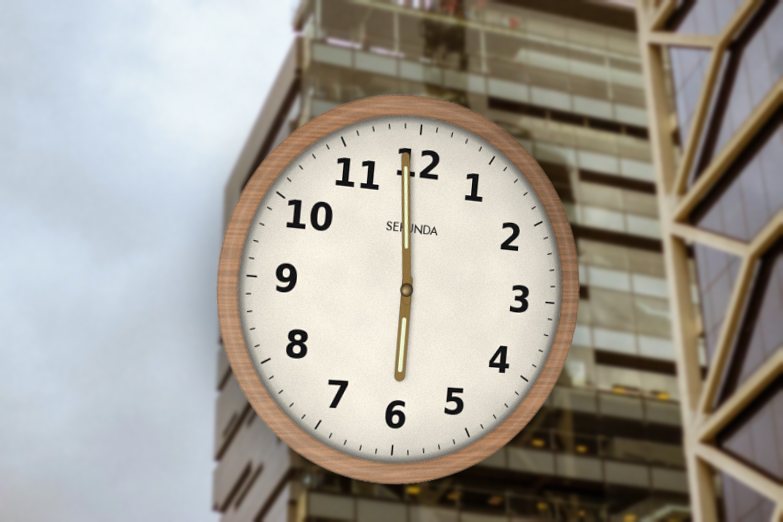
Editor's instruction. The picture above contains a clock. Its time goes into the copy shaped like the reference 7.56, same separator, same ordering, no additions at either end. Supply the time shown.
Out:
5.59
